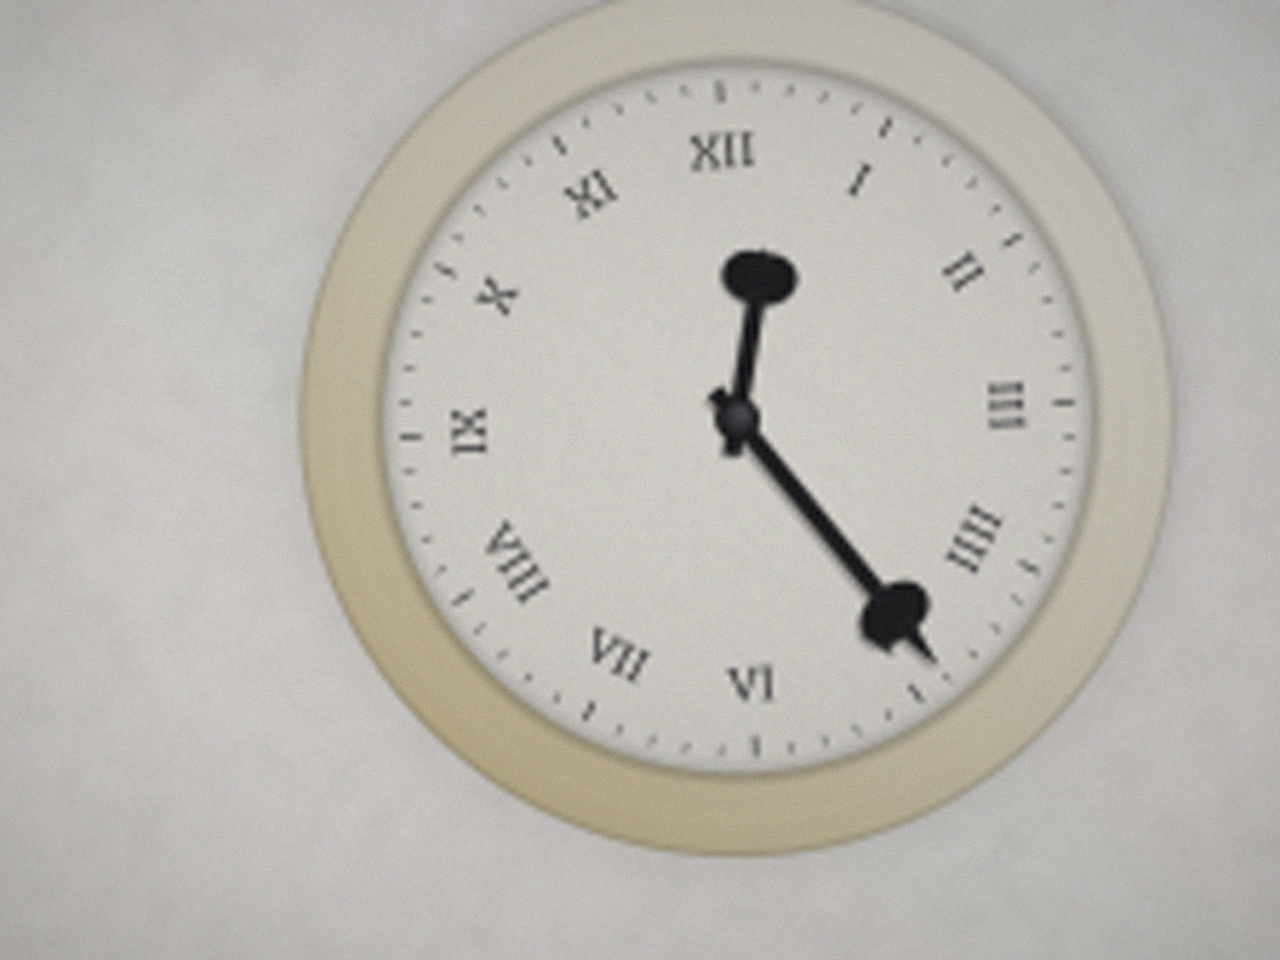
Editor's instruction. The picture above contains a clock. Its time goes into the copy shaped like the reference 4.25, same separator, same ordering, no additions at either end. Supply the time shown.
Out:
12.24
